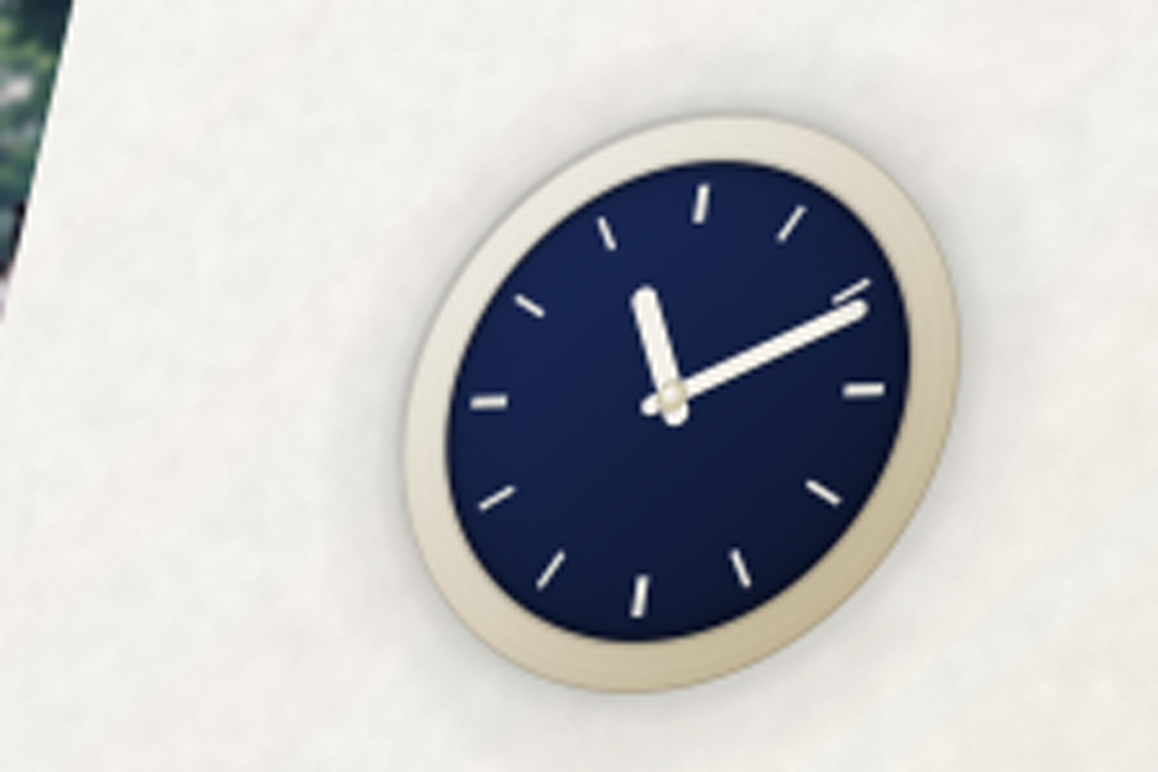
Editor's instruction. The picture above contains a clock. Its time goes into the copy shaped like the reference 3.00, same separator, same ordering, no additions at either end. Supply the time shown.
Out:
11.11
